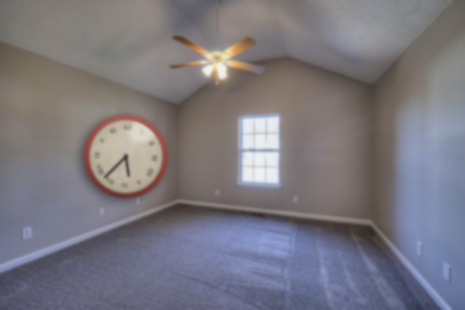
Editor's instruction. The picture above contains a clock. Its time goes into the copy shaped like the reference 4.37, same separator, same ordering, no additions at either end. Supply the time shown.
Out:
5.37
